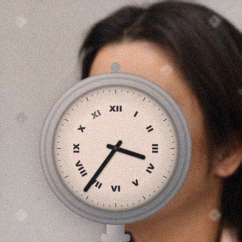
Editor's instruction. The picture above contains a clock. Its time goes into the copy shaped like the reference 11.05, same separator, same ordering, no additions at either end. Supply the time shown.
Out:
3.36
